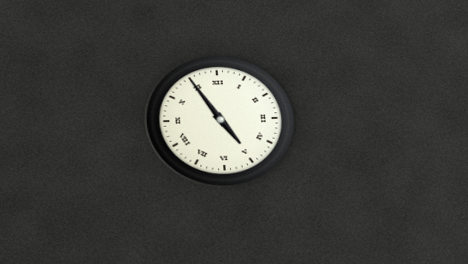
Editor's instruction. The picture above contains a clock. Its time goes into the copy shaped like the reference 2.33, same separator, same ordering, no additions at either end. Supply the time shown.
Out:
4.55
